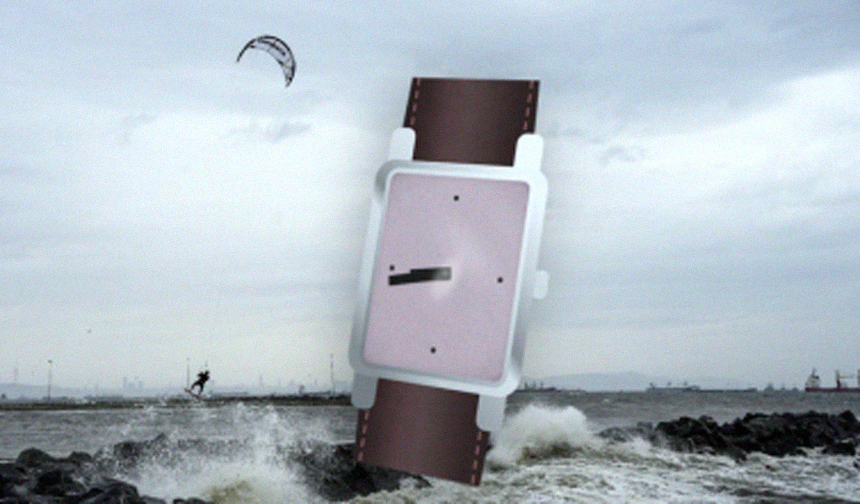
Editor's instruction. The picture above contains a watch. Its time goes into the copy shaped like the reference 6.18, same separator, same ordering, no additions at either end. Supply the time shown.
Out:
8.43
